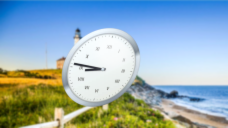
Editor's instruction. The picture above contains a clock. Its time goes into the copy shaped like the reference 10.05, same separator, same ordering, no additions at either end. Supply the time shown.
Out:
8.46
